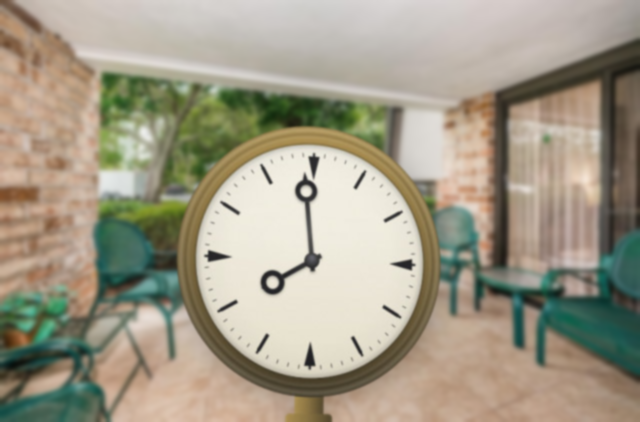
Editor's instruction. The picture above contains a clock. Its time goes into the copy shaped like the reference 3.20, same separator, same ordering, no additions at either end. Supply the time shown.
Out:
7.59
